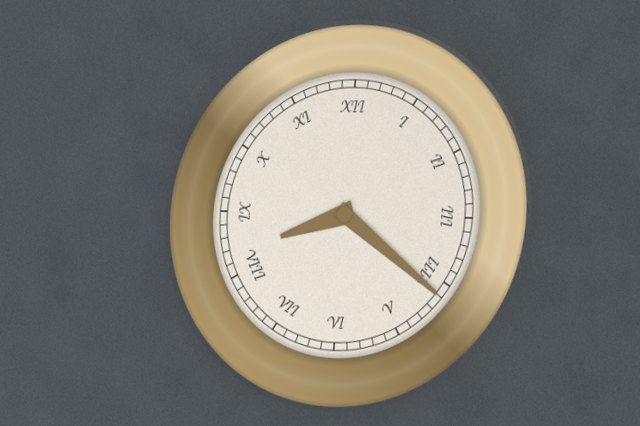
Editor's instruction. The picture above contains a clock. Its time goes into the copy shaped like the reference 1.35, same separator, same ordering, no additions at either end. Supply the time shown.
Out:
8.21
